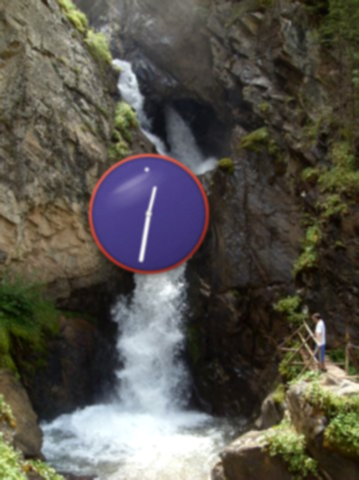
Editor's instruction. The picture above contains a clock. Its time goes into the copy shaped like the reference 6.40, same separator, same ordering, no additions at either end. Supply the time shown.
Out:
12.32
